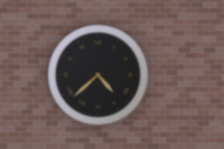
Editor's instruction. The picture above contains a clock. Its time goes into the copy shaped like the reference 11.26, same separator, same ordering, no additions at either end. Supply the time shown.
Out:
4.38
